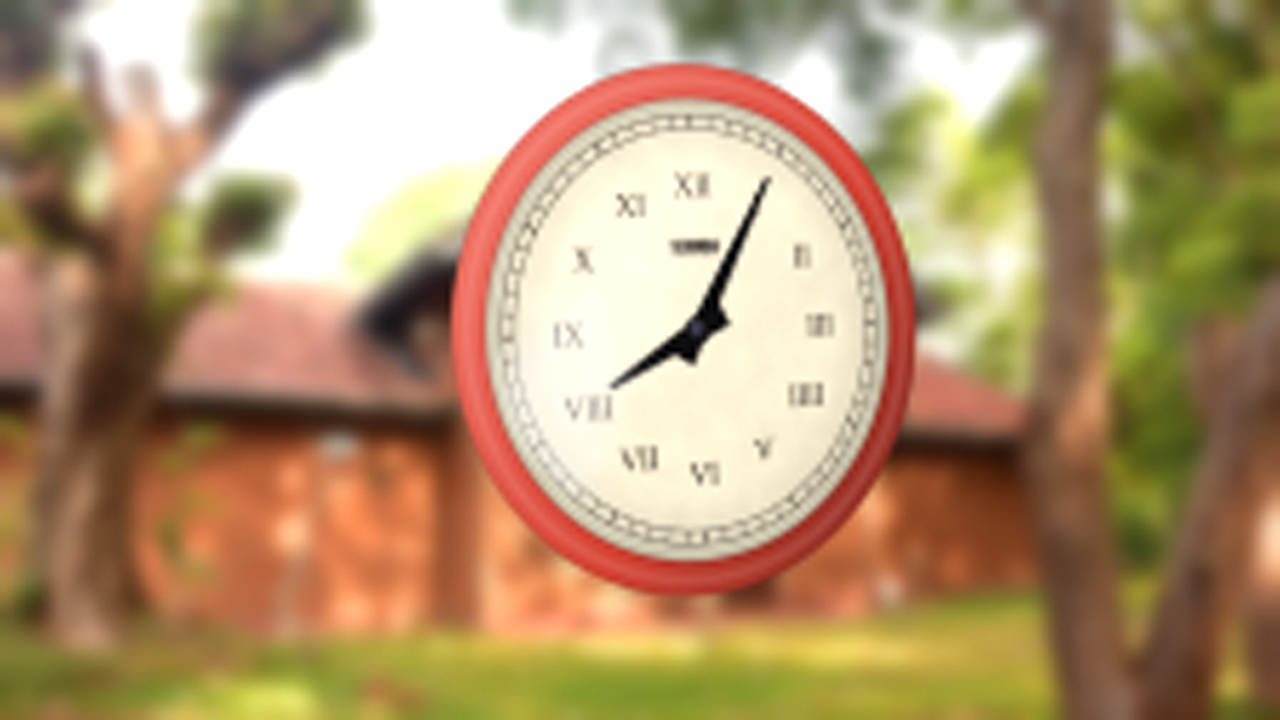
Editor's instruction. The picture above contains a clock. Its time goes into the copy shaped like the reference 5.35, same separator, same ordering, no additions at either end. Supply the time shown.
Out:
8.05
